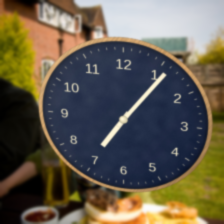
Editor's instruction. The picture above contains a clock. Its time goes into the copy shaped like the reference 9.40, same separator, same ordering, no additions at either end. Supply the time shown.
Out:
7.06
